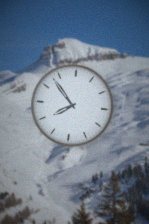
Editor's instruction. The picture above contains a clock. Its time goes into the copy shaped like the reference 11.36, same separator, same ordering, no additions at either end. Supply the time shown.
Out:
7.53
